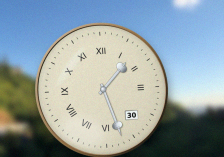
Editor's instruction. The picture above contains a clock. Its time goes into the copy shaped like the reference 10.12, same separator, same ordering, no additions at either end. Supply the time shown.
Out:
1.27
